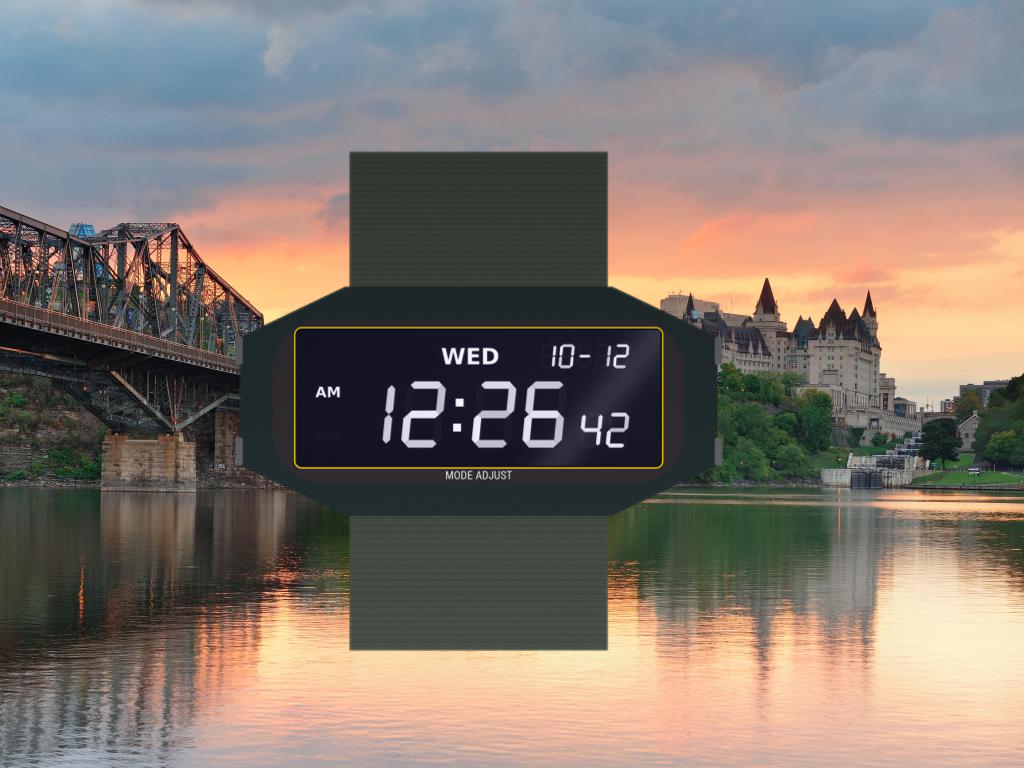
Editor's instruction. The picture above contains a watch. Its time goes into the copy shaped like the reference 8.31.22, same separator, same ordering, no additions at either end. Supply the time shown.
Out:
12.26.42
